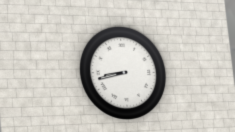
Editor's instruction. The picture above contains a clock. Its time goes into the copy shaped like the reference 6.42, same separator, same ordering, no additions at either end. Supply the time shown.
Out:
8.43
